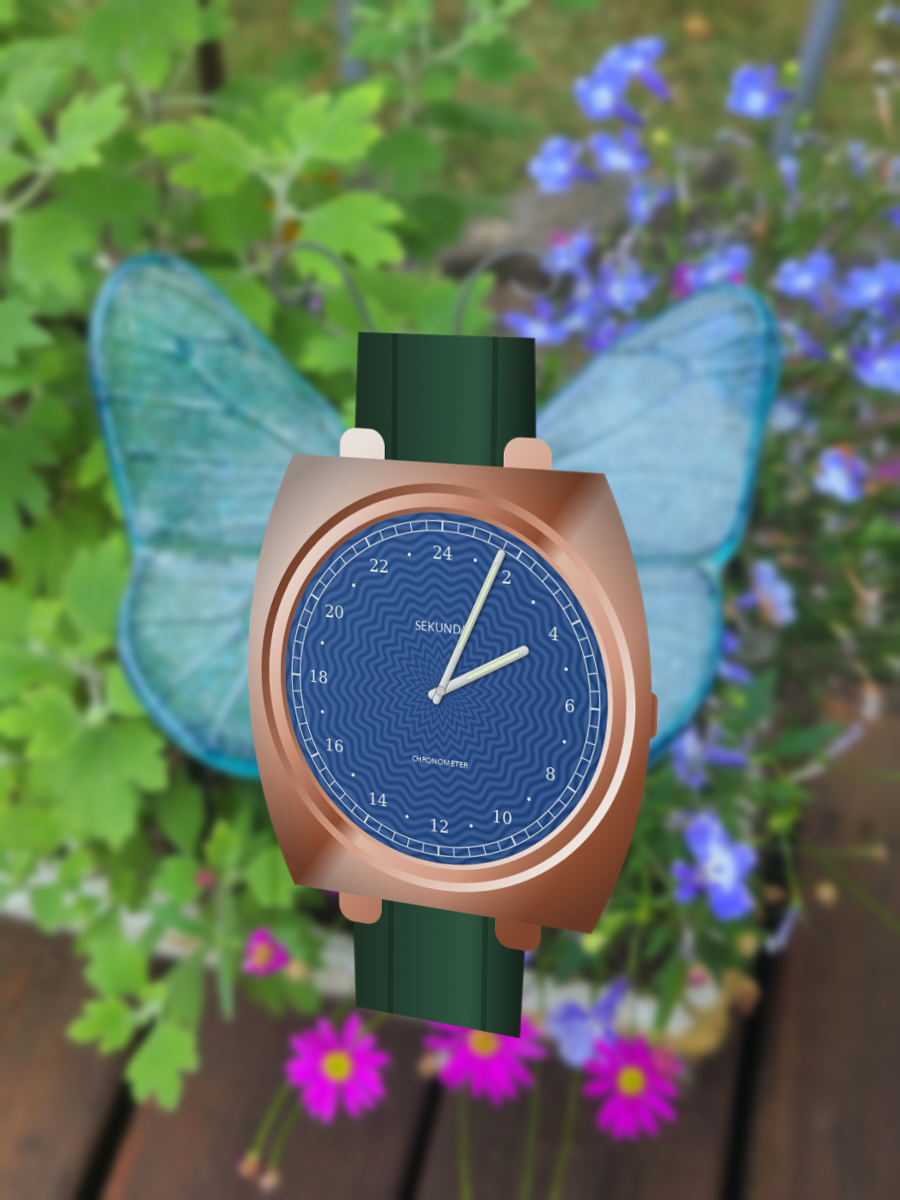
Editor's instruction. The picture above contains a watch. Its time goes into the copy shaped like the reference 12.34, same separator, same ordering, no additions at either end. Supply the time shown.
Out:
4.04
